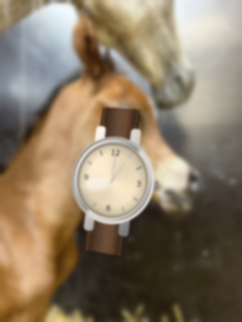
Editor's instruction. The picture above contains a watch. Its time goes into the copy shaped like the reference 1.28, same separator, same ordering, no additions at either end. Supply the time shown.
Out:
1.00
